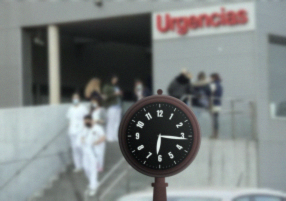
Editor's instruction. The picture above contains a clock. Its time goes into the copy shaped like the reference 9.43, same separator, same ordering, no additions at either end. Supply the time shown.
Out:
6.16
